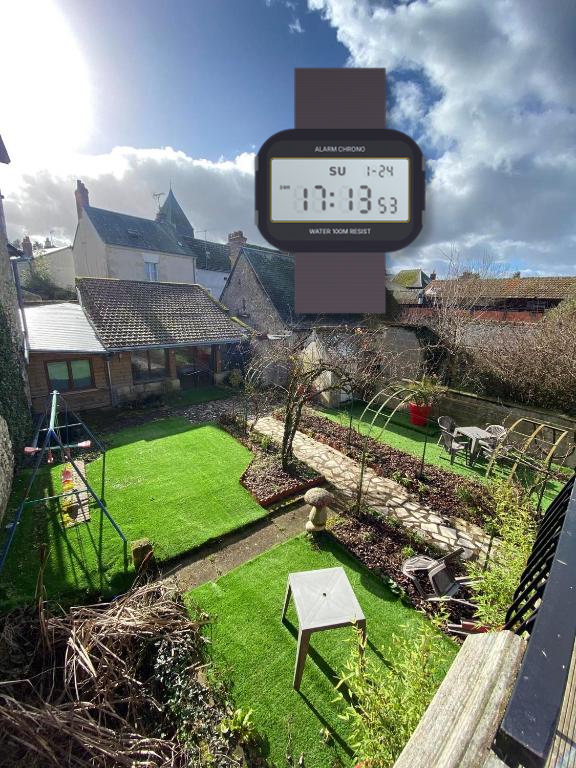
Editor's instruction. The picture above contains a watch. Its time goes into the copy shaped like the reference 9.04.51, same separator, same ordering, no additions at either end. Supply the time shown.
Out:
17.13.53
